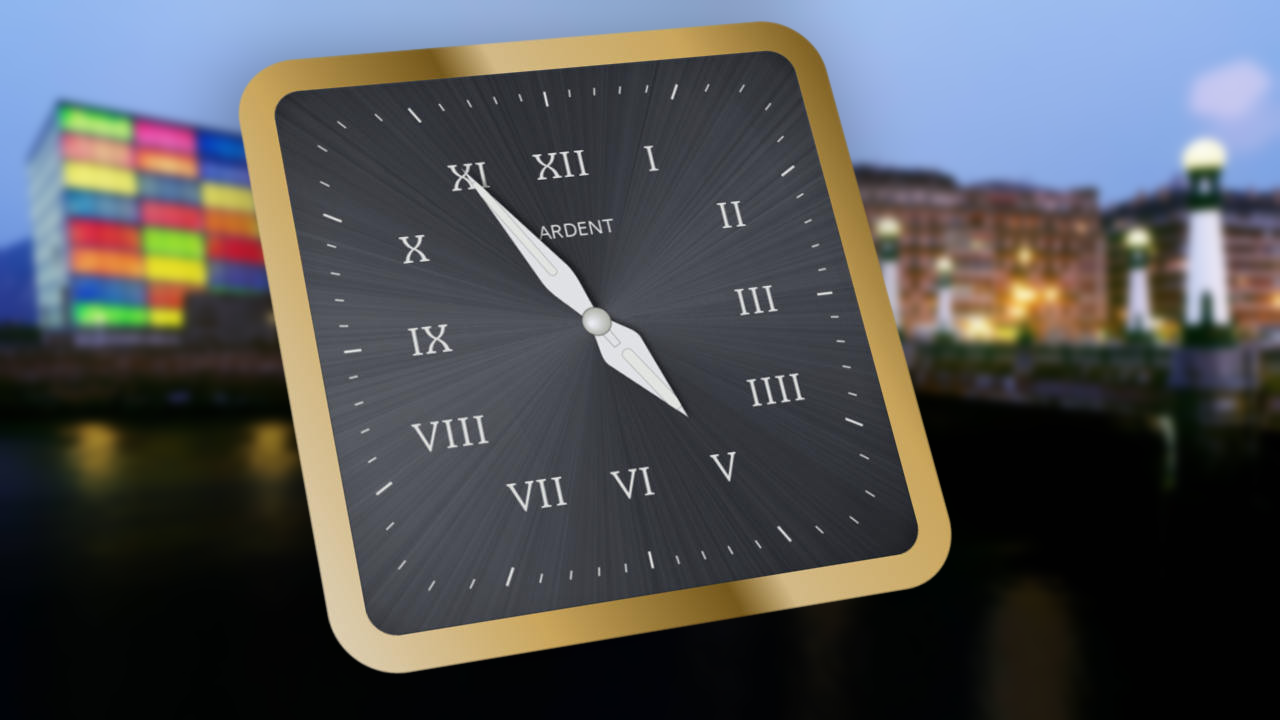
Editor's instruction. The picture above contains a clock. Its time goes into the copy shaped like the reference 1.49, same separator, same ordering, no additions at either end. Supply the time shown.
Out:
4.55
